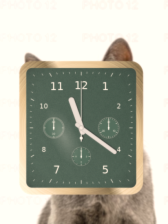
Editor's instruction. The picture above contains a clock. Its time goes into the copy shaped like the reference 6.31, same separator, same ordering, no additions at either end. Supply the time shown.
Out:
11.21
